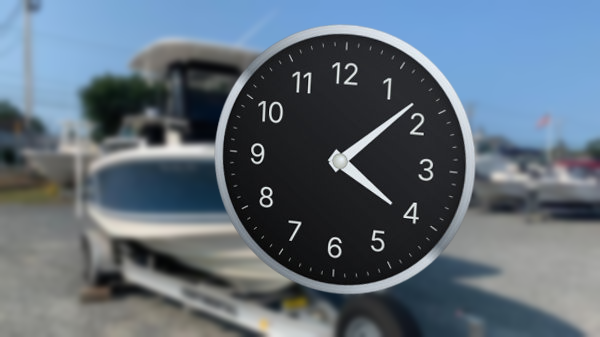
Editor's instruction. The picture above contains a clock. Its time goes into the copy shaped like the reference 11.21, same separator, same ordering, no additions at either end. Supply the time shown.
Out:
4.08
